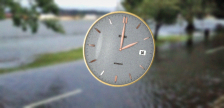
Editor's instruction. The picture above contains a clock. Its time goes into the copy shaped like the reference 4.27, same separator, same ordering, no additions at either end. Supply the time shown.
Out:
2.00
